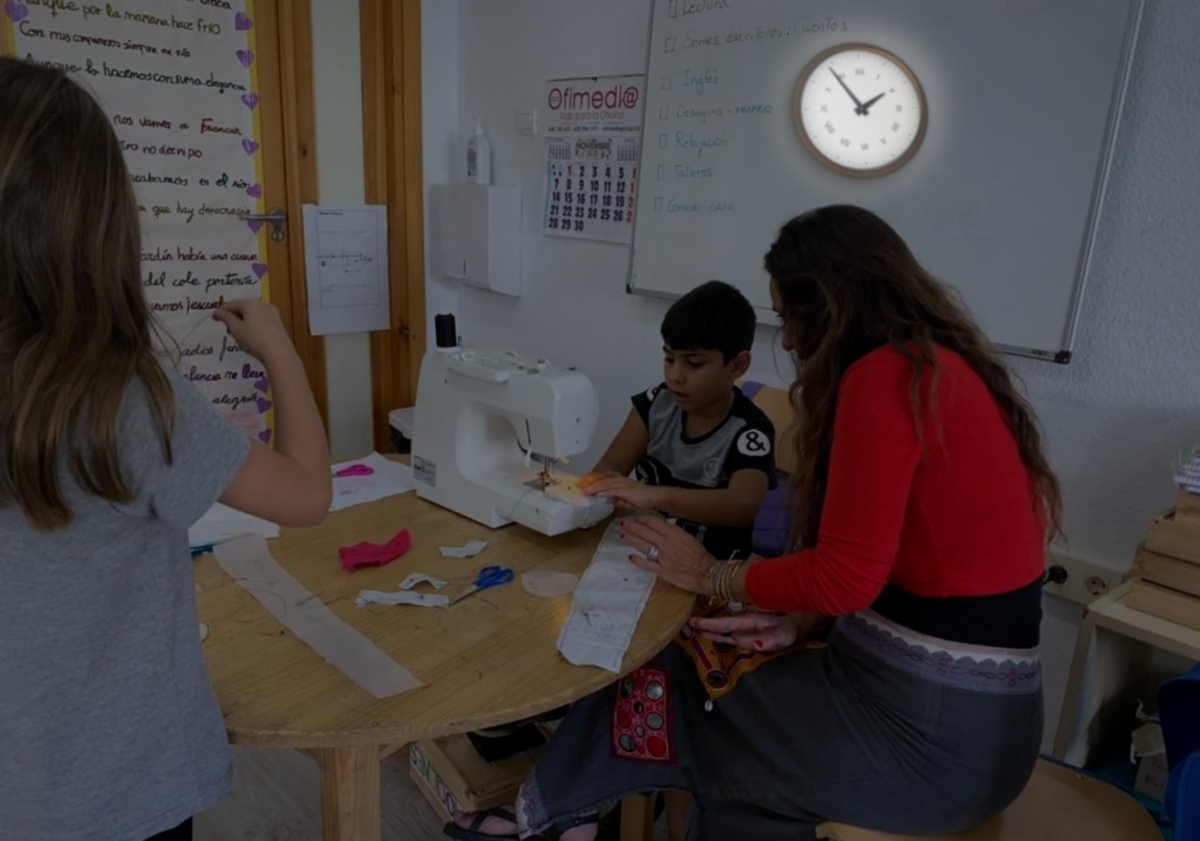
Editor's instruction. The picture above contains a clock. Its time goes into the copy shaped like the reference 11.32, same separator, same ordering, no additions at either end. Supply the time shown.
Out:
1.54
